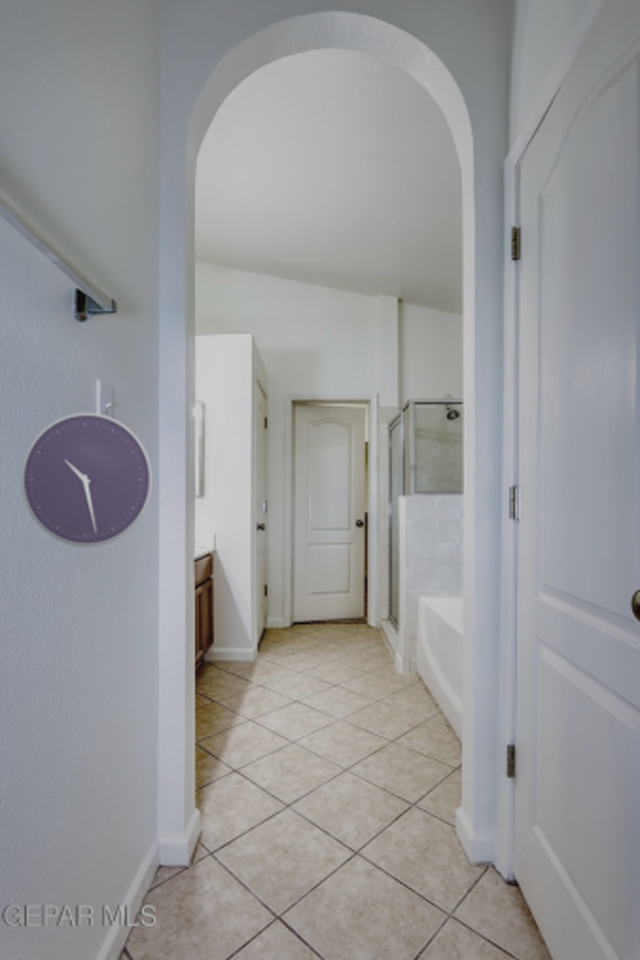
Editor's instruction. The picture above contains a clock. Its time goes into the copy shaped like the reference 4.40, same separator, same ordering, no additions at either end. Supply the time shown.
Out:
10.28
